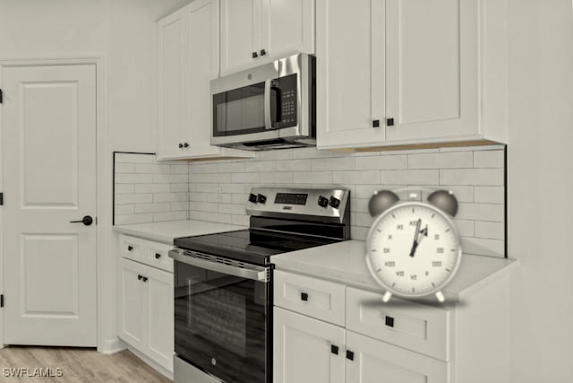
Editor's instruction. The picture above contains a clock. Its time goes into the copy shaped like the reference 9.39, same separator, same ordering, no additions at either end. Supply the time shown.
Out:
1.02
